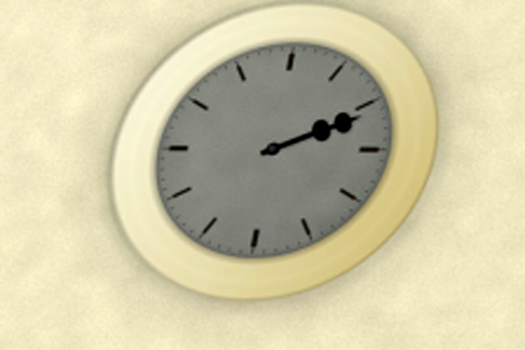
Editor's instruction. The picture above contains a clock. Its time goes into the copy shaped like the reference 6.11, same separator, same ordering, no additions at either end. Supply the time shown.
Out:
2.11
